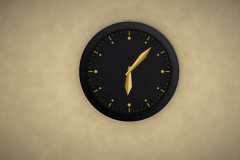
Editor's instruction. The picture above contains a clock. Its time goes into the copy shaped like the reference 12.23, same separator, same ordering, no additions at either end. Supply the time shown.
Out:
6.07
